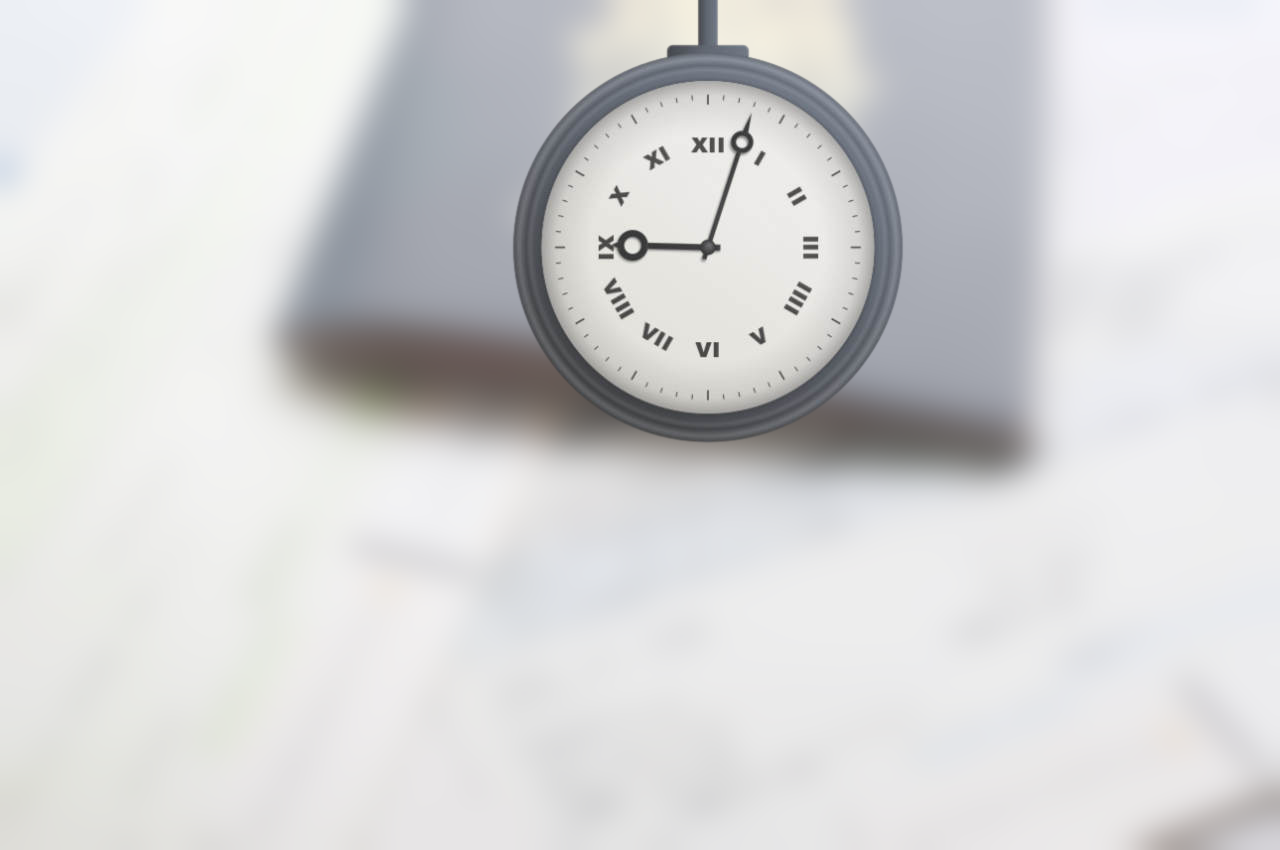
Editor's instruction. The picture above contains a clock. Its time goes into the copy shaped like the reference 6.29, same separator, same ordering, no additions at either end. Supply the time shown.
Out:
9.03
